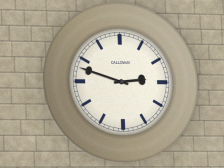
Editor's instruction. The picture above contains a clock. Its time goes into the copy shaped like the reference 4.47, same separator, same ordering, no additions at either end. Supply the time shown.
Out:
2.48
